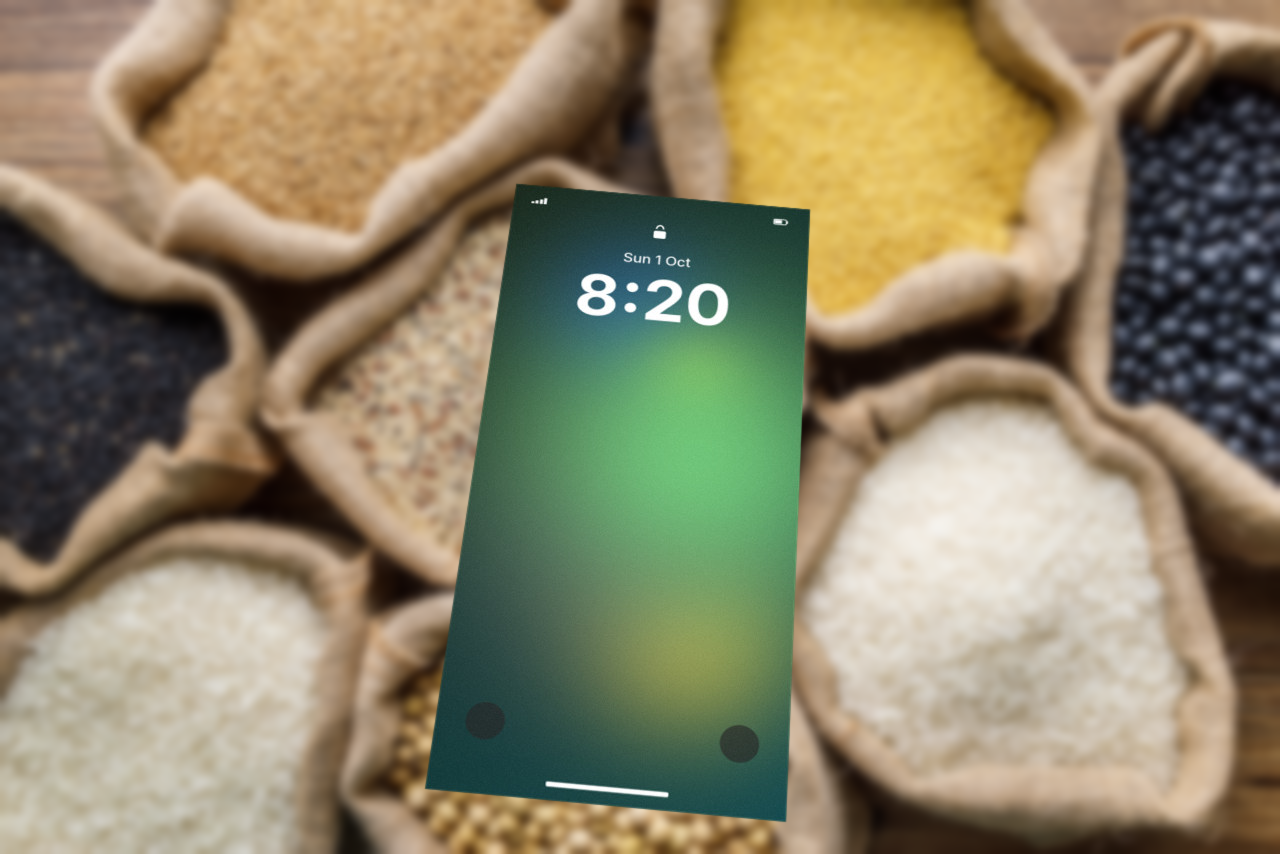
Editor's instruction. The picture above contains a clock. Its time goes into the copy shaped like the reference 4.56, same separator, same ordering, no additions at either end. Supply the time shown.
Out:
8.20
